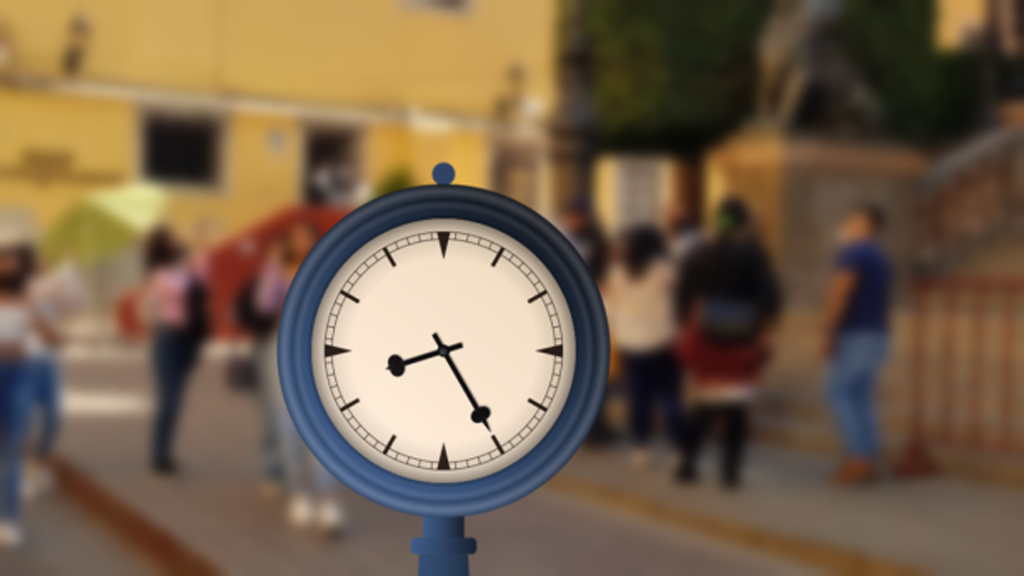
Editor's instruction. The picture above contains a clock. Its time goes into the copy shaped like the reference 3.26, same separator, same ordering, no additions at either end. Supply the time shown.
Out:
8.25
